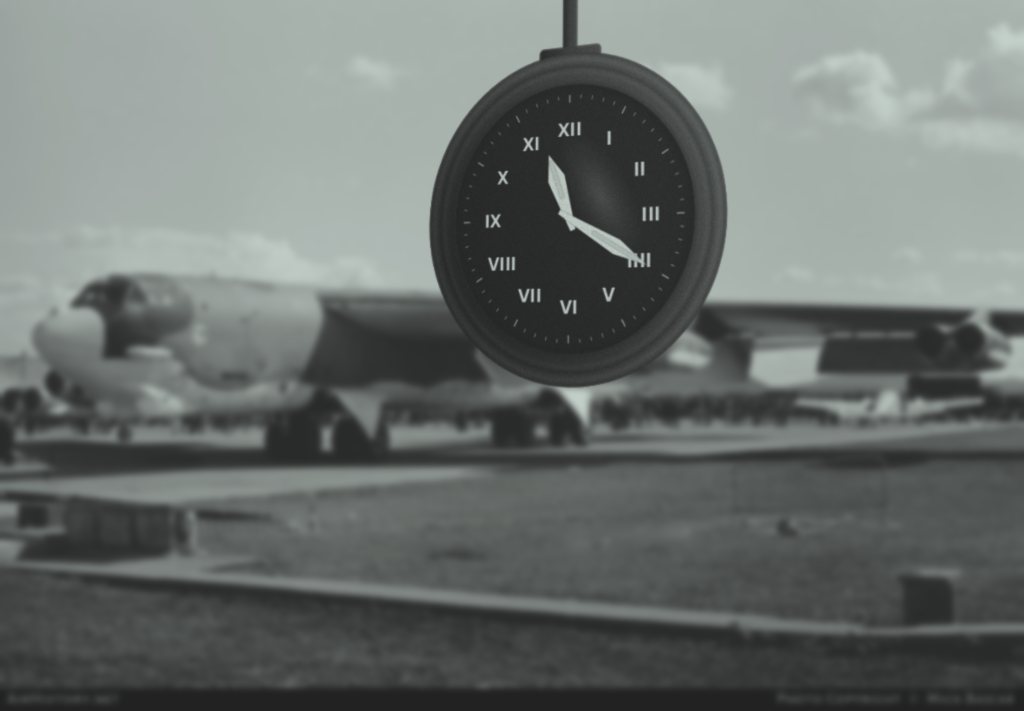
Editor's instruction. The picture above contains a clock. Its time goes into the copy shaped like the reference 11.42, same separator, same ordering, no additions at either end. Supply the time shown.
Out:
11.20
